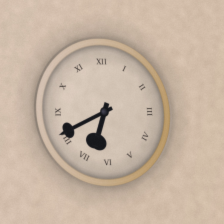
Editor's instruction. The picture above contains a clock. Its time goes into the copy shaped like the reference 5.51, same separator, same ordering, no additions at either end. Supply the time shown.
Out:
6.41
